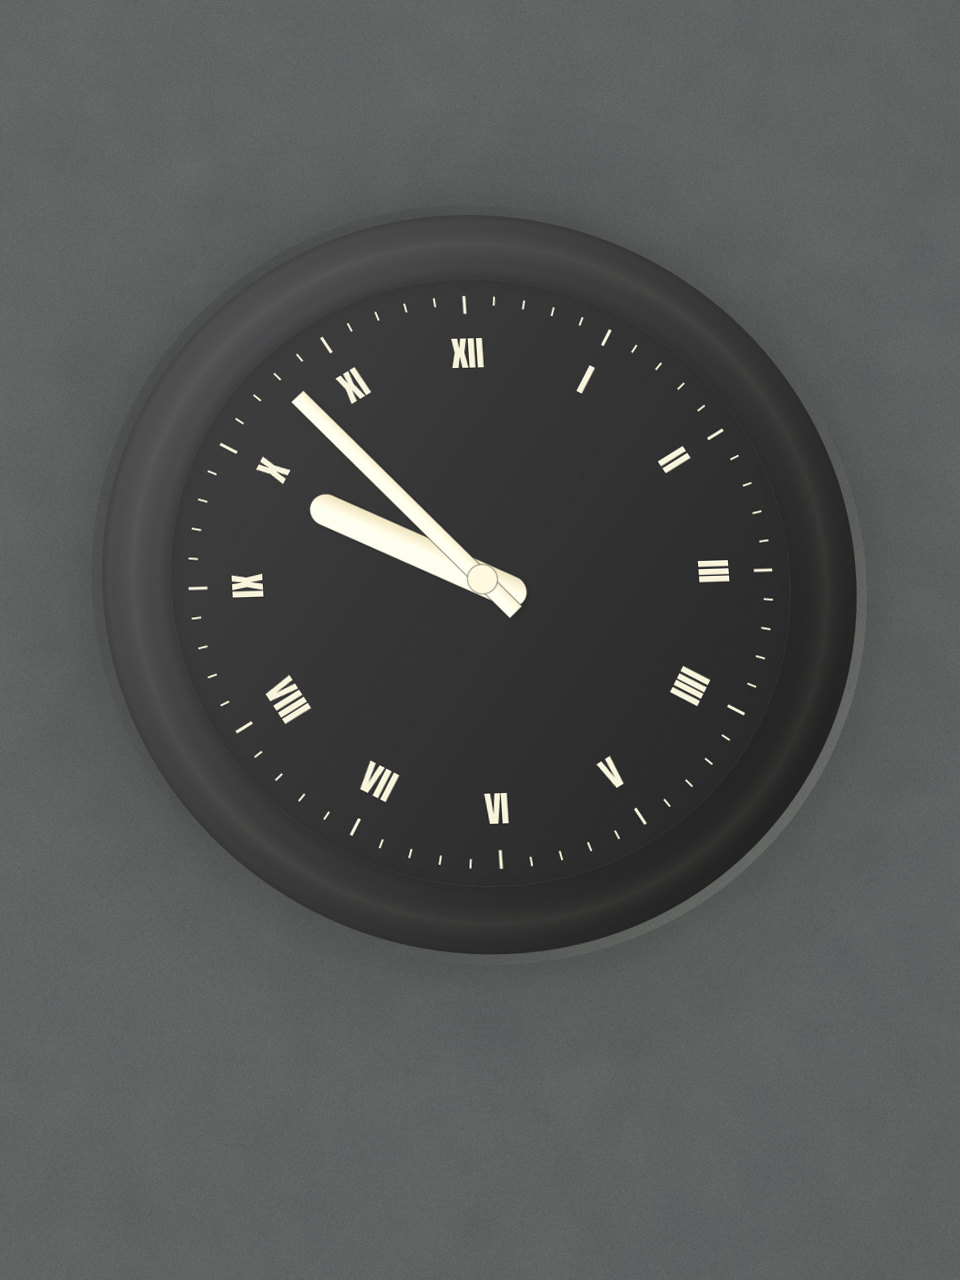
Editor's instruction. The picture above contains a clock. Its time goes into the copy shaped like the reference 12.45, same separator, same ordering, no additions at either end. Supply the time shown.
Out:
9.53
